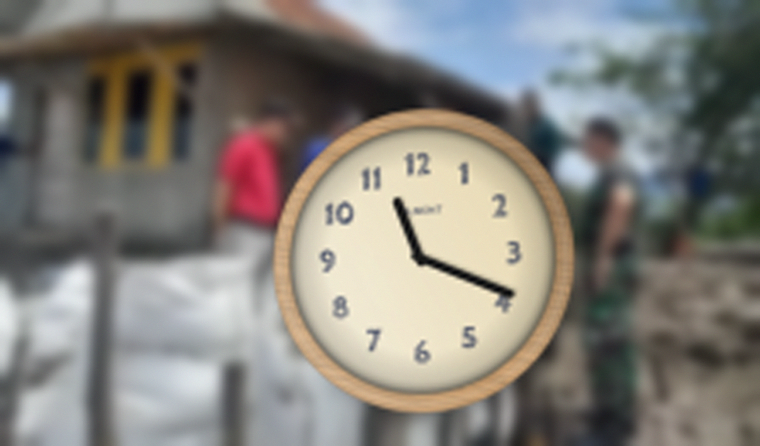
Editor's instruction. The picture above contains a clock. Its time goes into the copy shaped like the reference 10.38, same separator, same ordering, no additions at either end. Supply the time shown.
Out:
11.19
